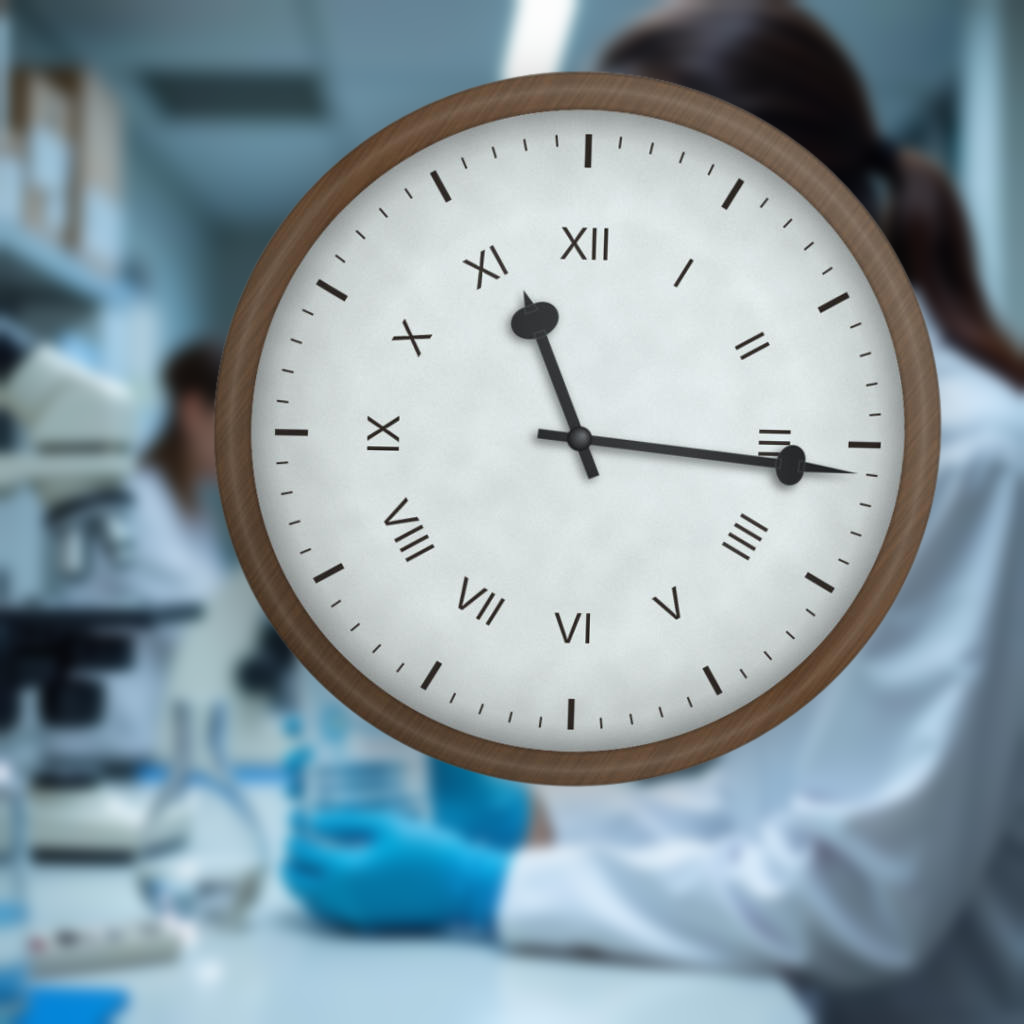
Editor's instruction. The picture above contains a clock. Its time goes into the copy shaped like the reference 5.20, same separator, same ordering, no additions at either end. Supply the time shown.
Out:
11.16
